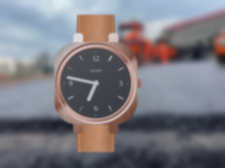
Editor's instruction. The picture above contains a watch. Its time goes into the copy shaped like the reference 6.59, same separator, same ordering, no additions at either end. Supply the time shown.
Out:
6.47
